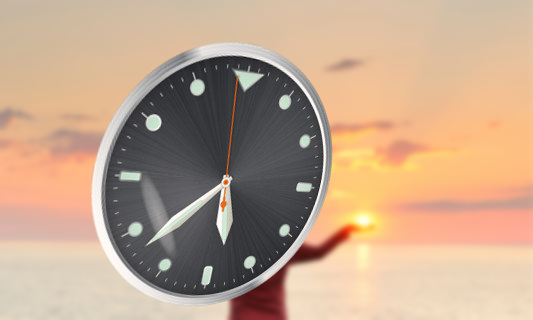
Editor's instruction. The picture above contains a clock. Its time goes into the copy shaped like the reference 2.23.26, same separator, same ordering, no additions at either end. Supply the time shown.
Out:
5.37.59
